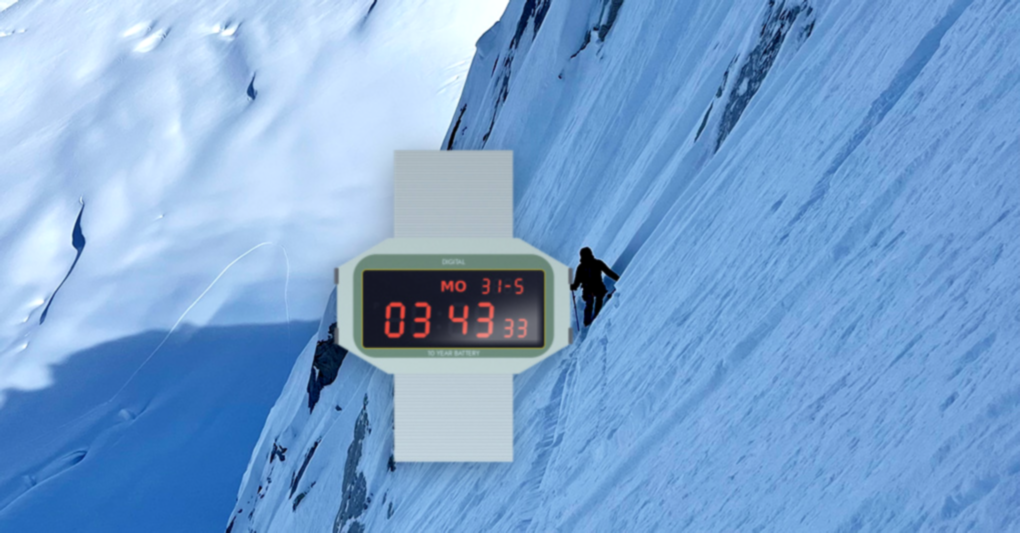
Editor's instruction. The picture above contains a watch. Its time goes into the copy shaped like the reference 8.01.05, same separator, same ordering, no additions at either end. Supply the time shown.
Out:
3.43.33
